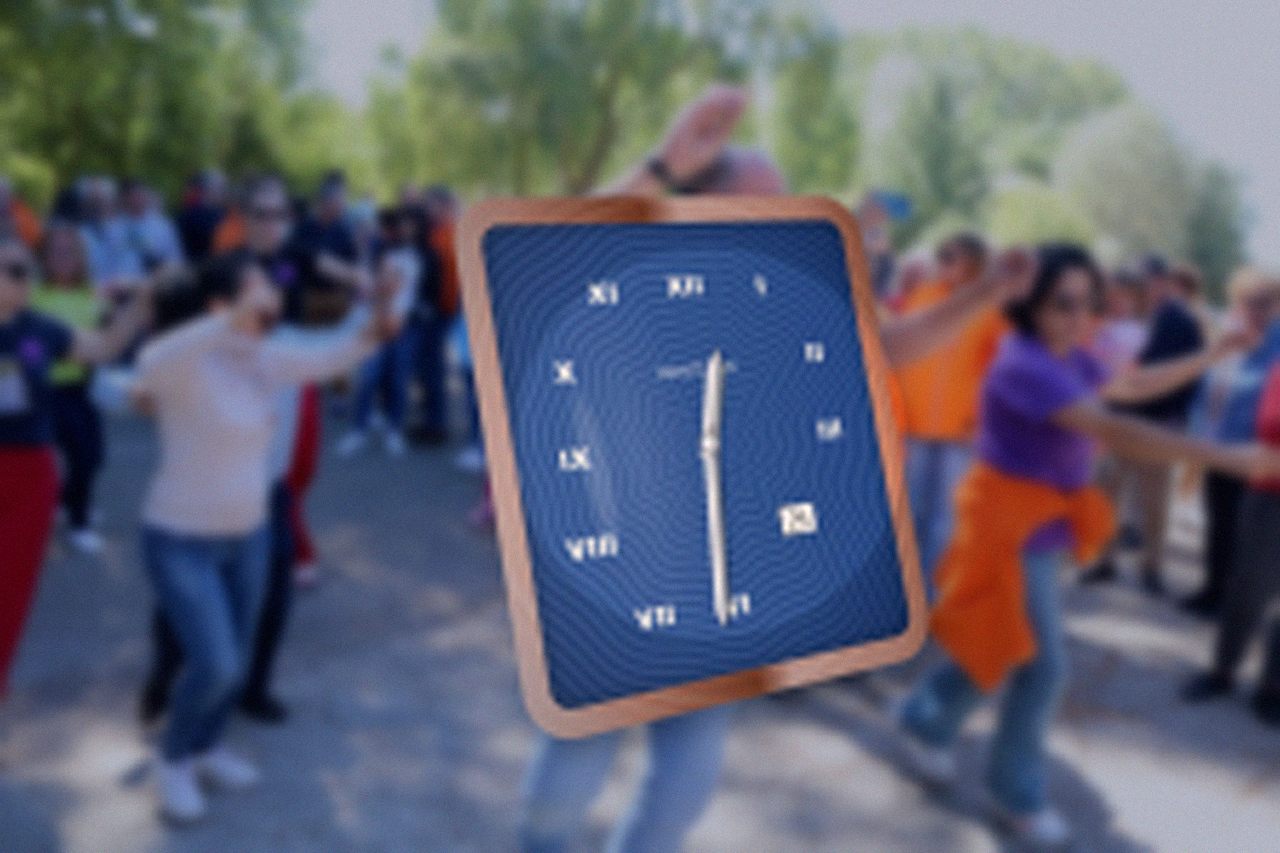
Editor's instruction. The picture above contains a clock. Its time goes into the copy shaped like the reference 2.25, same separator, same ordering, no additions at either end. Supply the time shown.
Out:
12.31
